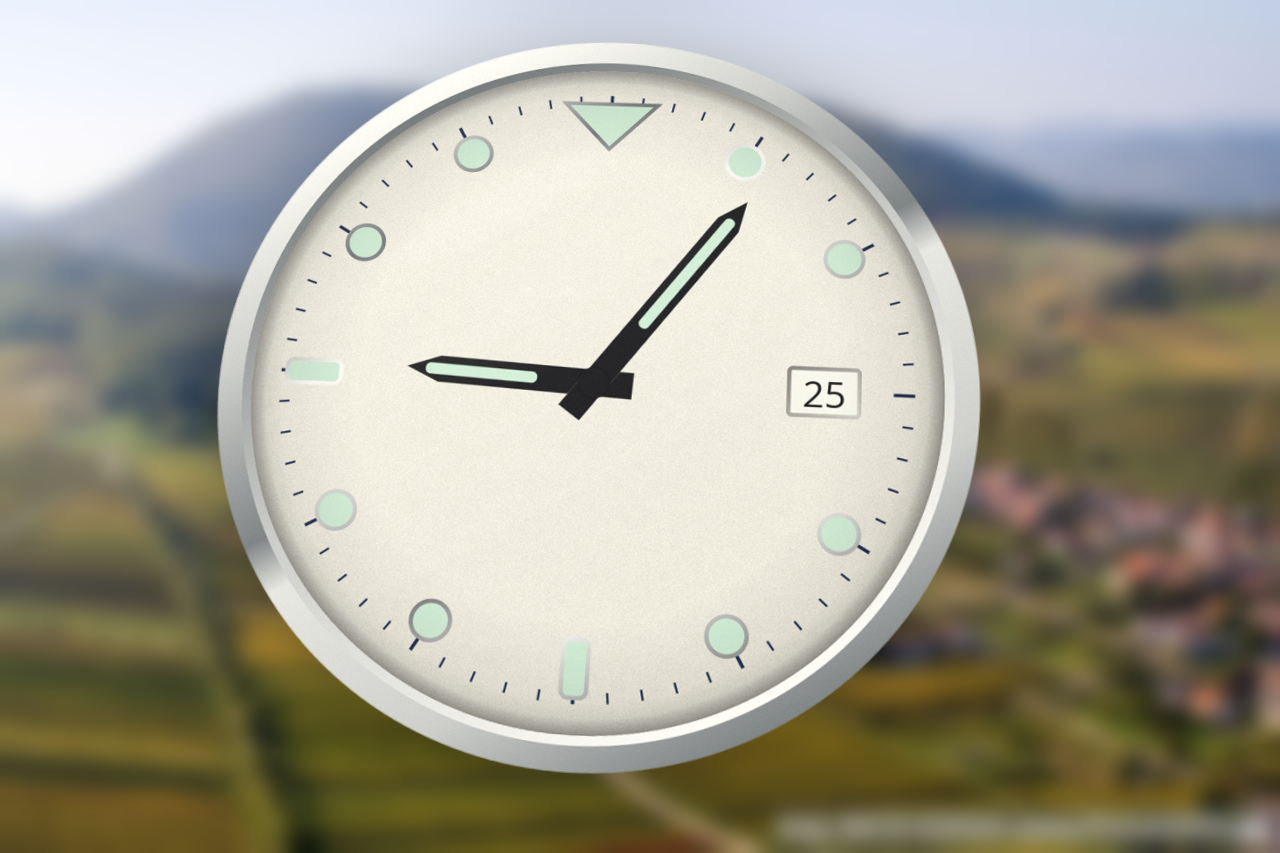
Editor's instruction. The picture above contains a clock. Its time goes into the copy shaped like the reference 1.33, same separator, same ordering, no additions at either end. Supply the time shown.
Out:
9.06
